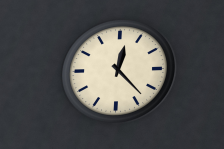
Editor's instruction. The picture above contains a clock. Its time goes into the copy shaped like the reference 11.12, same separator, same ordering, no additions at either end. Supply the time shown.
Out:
12.23
